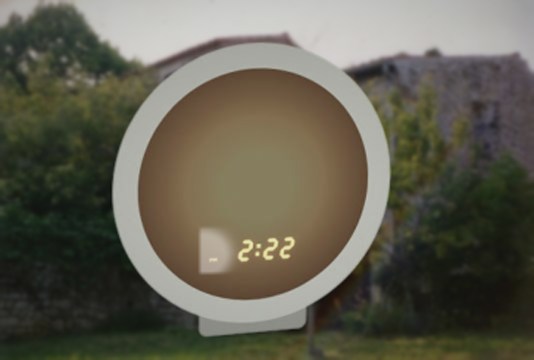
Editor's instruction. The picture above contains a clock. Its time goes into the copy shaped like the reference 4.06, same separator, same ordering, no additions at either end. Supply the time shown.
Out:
2.22
